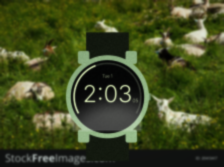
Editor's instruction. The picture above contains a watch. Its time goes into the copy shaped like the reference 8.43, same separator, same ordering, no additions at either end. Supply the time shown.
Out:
2.03
